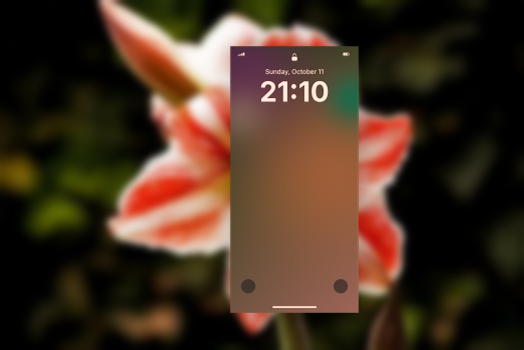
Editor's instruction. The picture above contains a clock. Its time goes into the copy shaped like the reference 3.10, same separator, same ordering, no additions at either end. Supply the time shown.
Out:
21.10
